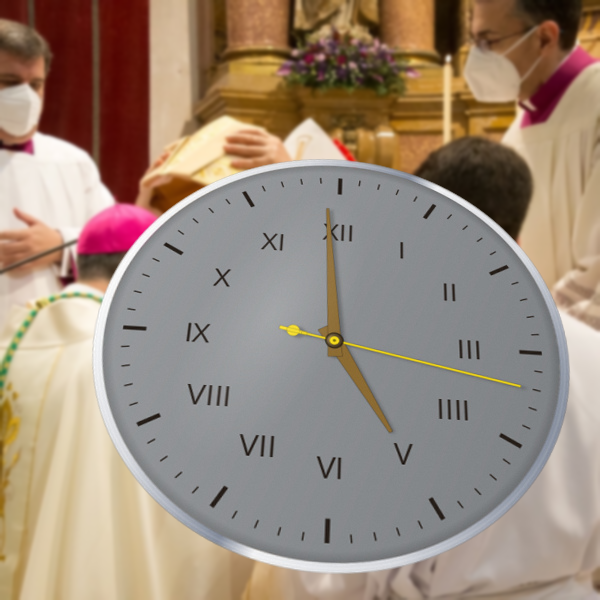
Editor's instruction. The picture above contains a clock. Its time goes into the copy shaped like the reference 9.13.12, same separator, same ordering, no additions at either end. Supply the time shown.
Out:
4.59.17
